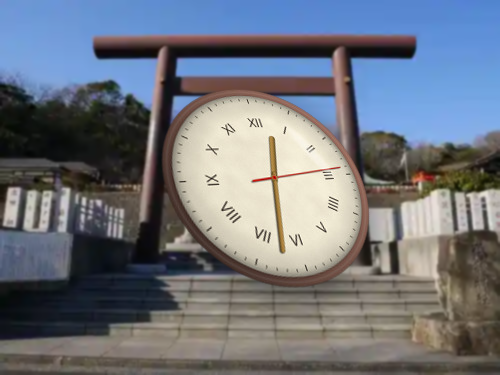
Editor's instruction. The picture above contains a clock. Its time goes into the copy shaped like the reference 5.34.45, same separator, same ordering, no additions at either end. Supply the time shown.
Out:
12.32.14
